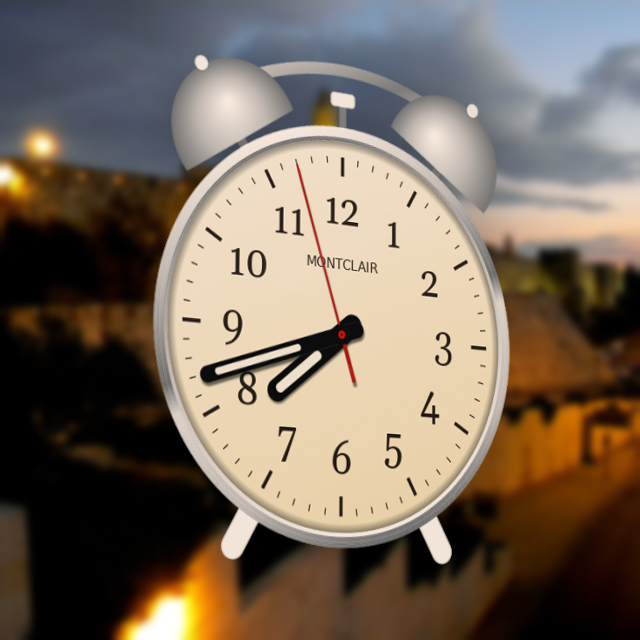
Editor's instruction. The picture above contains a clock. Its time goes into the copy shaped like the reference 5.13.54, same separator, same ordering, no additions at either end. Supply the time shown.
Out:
7.41.57
